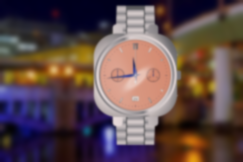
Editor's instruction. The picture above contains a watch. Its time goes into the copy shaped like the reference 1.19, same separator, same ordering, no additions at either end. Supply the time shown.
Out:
11.44
